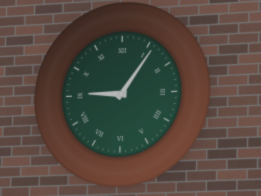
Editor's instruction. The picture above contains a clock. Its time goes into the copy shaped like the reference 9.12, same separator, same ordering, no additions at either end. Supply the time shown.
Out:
9.06
